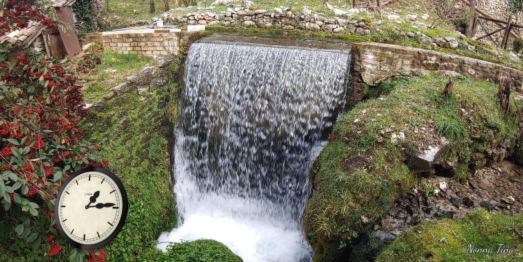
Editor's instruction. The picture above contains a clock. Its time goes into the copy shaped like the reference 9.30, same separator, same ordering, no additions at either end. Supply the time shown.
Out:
1.14
